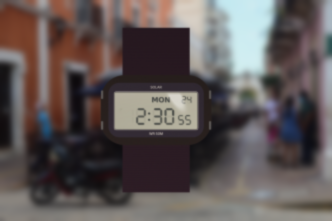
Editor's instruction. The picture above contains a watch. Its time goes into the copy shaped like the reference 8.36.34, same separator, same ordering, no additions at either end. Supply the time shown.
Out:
2.30.55
